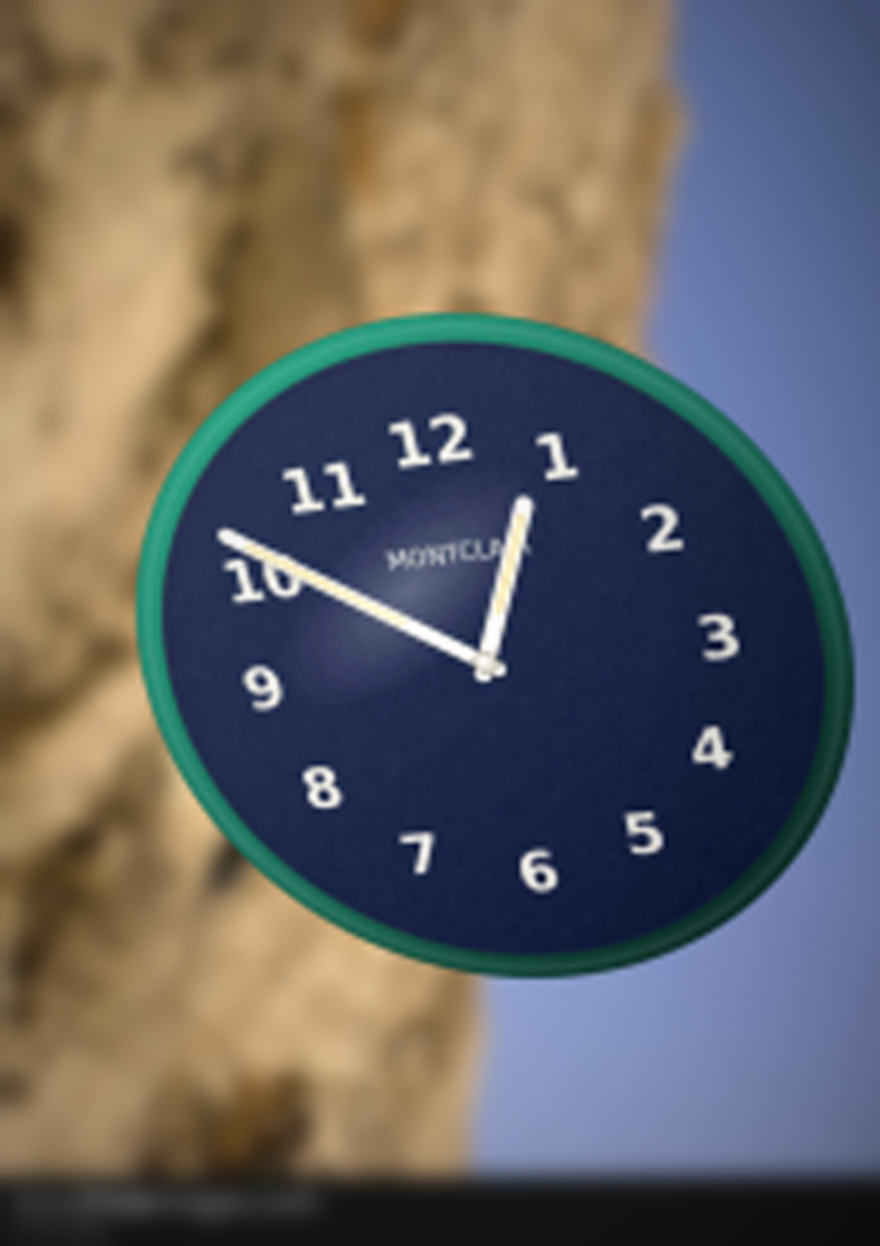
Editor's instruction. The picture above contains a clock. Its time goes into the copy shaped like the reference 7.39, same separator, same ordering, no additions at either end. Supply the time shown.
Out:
12.51
